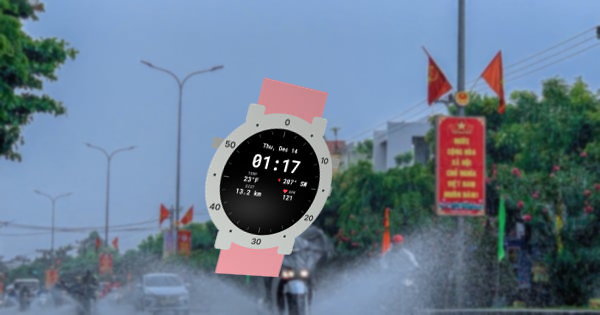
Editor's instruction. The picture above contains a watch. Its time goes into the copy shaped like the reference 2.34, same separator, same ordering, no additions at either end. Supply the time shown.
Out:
1.17
